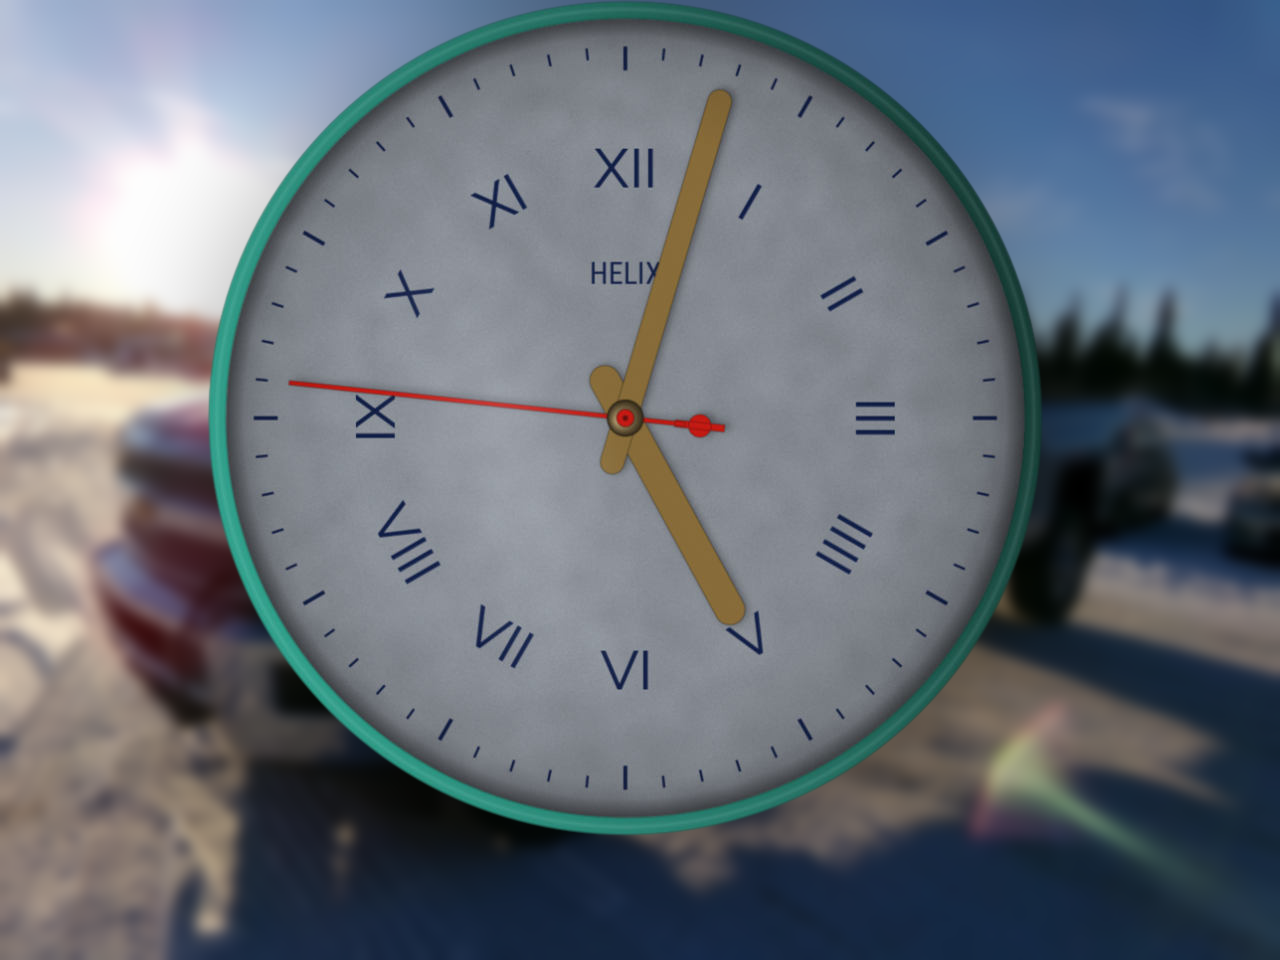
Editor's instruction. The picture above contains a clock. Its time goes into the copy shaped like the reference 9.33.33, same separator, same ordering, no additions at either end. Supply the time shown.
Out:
5.02.46
